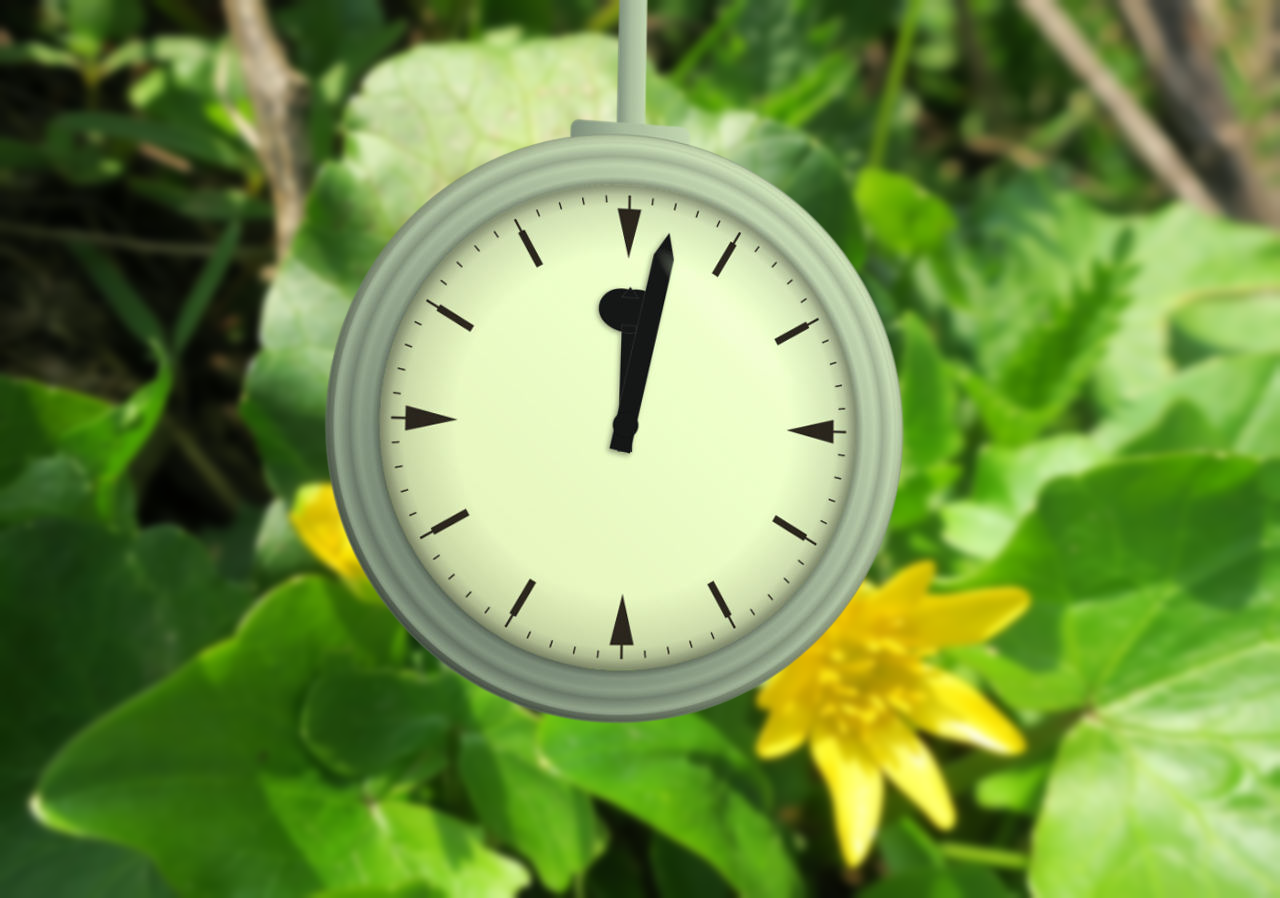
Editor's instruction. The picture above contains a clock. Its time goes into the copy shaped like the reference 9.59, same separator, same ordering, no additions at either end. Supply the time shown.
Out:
12.02
